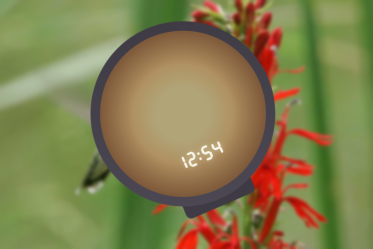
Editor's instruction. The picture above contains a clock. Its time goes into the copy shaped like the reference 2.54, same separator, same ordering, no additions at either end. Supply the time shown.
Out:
12.54
